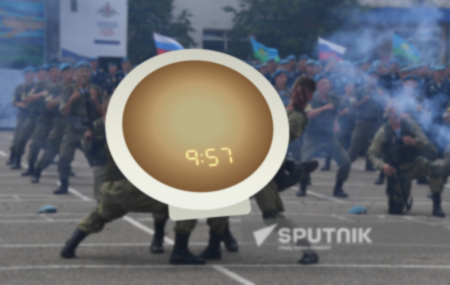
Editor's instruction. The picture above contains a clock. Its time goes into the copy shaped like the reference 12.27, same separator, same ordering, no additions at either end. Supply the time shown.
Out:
9.57
